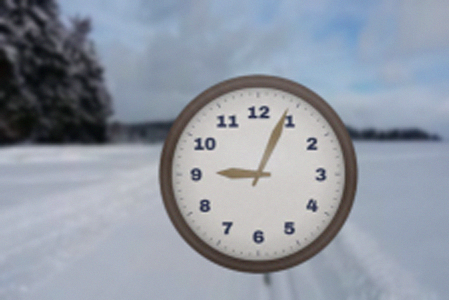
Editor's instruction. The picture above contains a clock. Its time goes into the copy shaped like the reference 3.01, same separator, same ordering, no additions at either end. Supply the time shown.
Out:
9.04
